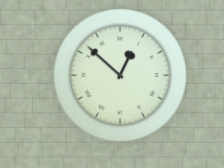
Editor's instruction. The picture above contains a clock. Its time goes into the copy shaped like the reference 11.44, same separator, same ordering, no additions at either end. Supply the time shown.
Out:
12.52
